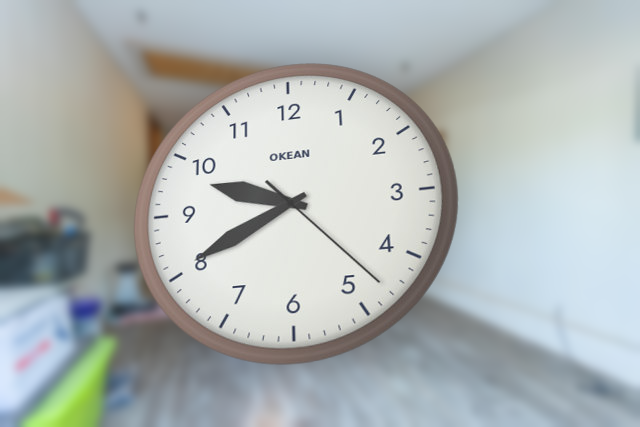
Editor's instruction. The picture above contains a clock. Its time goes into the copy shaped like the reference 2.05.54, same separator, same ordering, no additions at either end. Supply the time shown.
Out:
9.40.23
